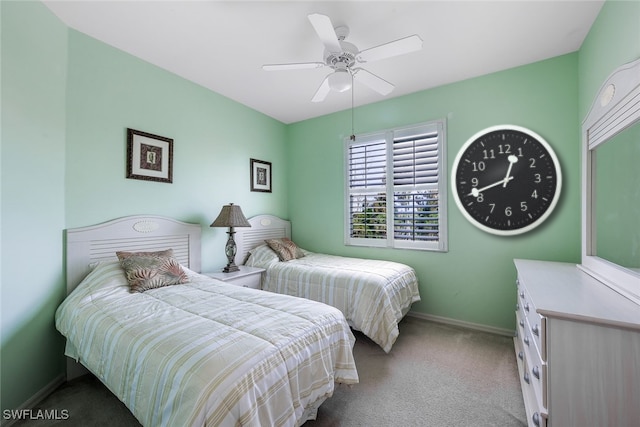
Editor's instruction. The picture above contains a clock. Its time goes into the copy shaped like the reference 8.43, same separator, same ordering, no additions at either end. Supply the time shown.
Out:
12.42
